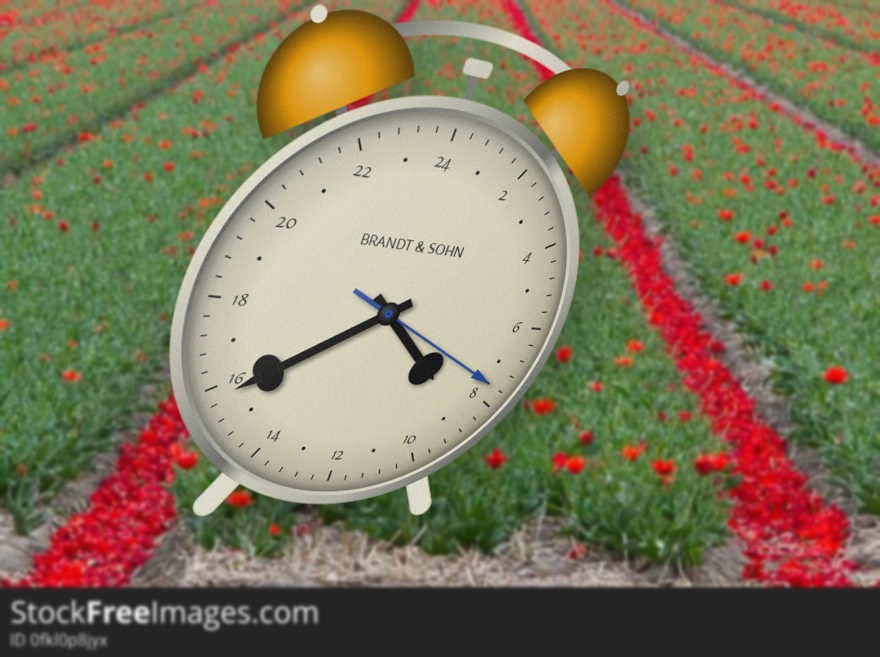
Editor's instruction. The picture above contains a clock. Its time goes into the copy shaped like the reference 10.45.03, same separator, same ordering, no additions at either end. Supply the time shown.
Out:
8.39.19
